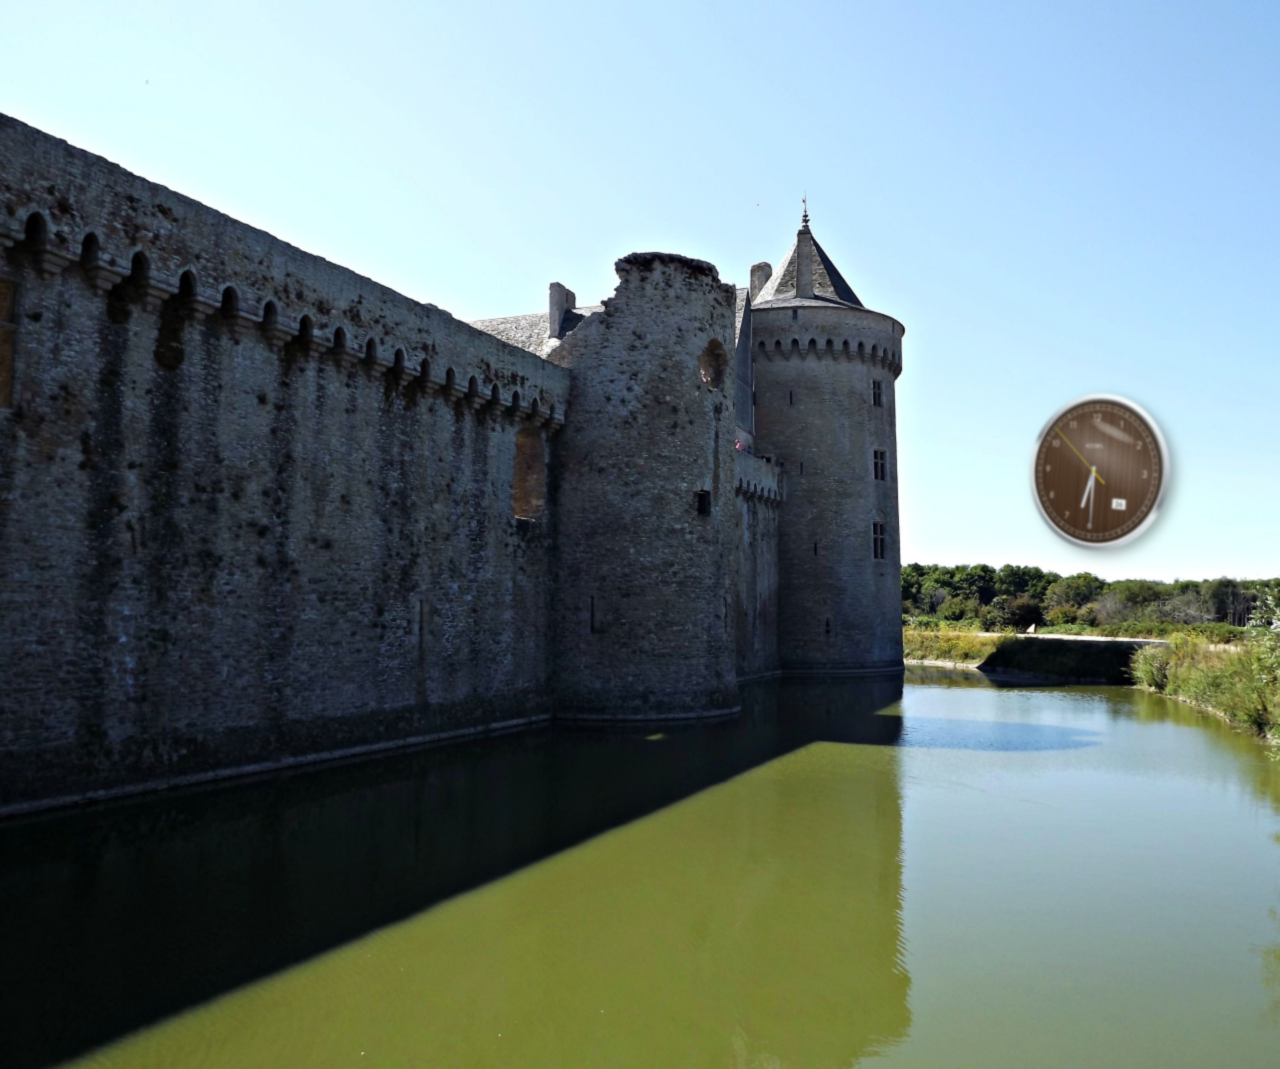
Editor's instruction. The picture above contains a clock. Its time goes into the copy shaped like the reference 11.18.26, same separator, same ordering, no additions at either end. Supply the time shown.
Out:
6.29.52
